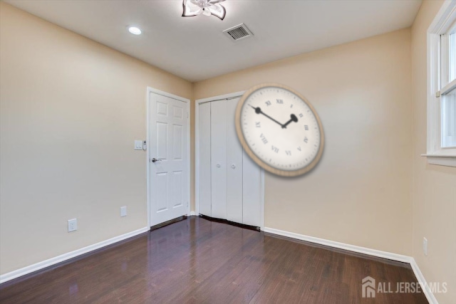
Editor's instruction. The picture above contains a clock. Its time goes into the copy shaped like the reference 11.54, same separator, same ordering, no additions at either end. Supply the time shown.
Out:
1.50
